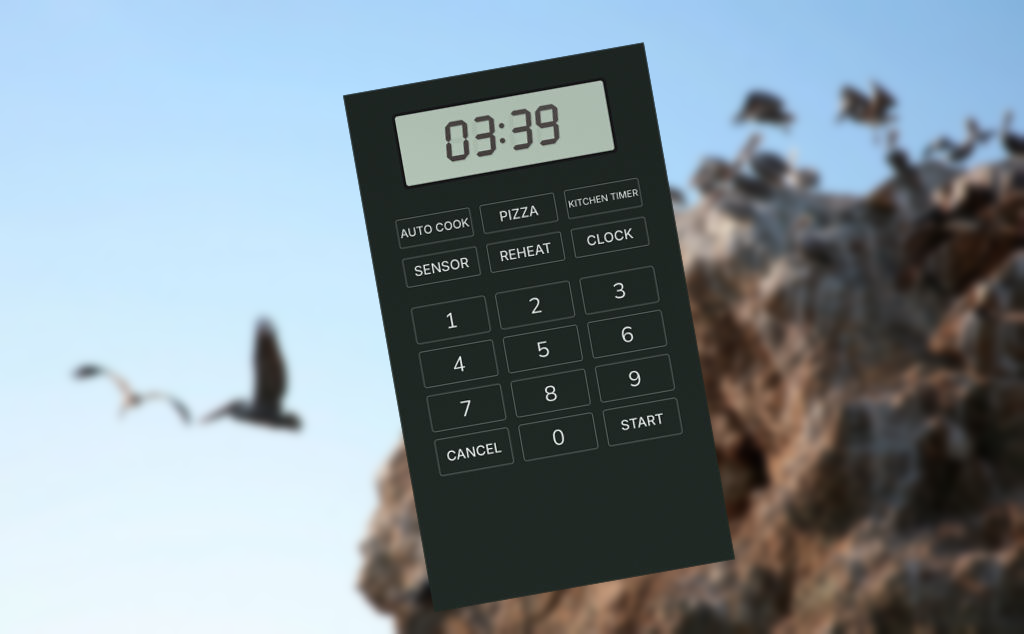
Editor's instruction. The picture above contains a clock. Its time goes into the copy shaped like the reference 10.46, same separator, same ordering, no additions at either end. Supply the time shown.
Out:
3.39
